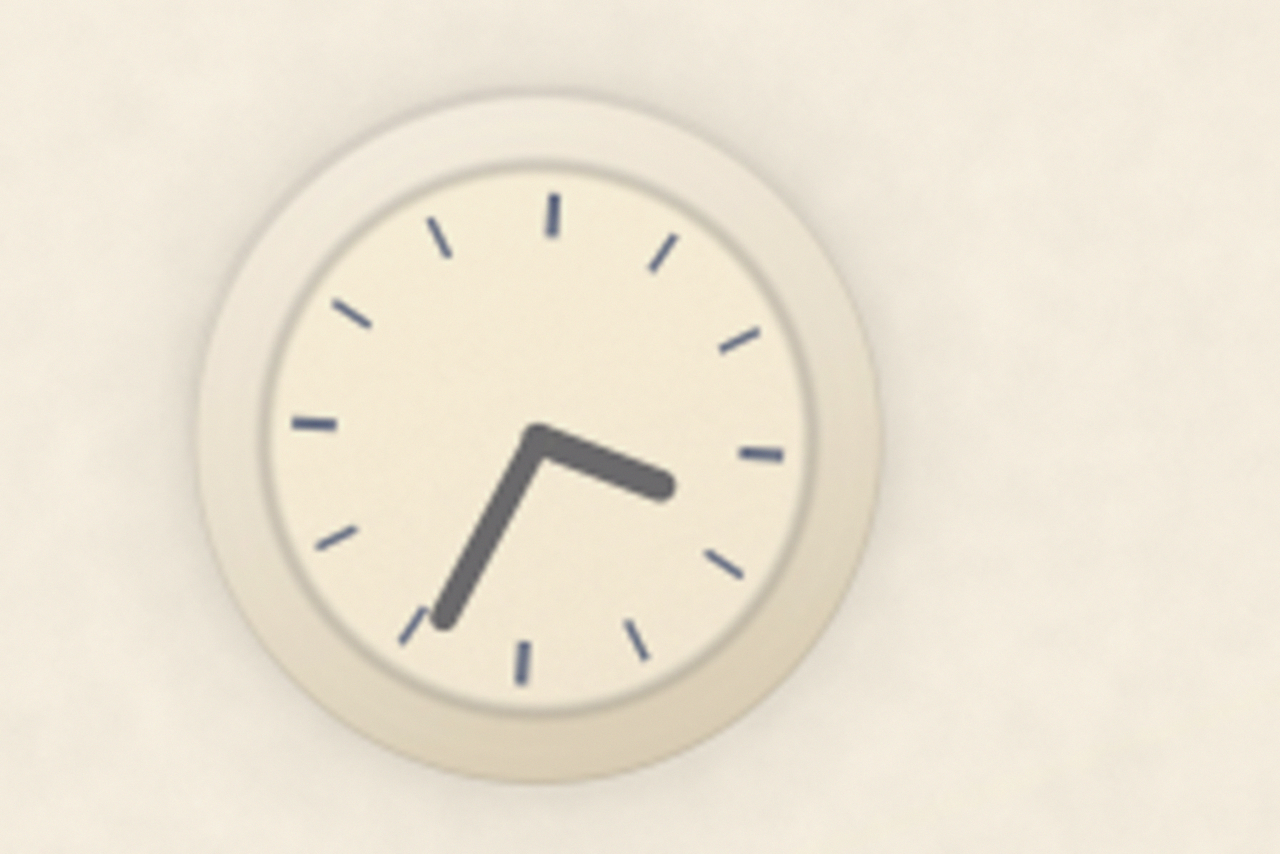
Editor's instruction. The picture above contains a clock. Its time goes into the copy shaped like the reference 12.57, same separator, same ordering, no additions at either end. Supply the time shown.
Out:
3.34
